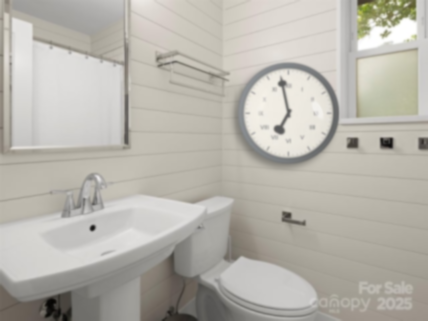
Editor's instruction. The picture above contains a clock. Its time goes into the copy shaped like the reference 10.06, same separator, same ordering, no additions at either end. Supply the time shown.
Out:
6.58
